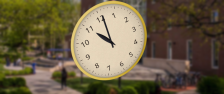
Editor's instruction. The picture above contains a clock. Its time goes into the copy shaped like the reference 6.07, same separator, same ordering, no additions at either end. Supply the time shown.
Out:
11.01
